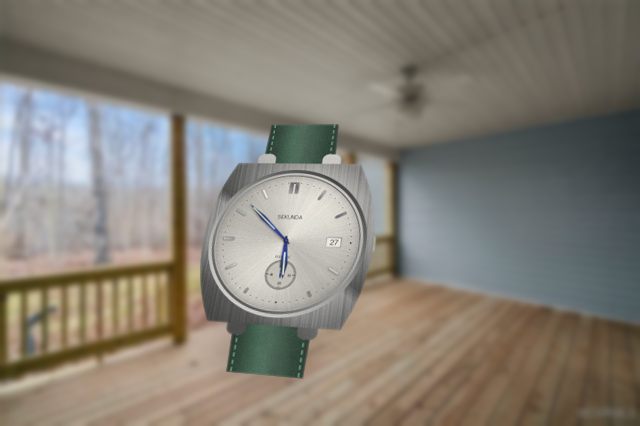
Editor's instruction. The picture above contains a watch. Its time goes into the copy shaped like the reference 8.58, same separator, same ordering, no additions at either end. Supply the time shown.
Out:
5.52
